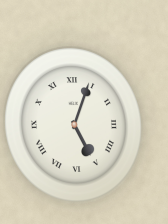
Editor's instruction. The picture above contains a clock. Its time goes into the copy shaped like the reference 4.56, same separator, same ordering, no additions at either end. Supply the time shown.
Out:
5.04
